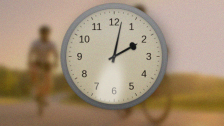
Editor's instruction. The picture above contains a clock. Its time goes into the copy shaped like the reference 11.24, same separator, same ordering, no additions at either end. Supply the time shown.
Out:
2.02
